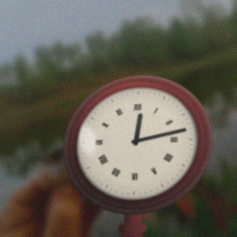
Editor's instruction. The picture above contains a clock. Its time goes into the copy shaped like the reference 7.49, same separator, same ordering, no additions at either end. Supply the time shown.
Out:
12.13
